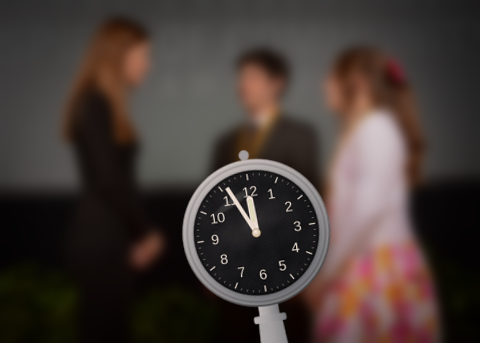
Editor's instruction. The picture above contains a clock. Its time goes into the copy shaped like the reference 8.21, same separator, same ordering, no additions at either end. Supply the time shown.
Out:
11.56
